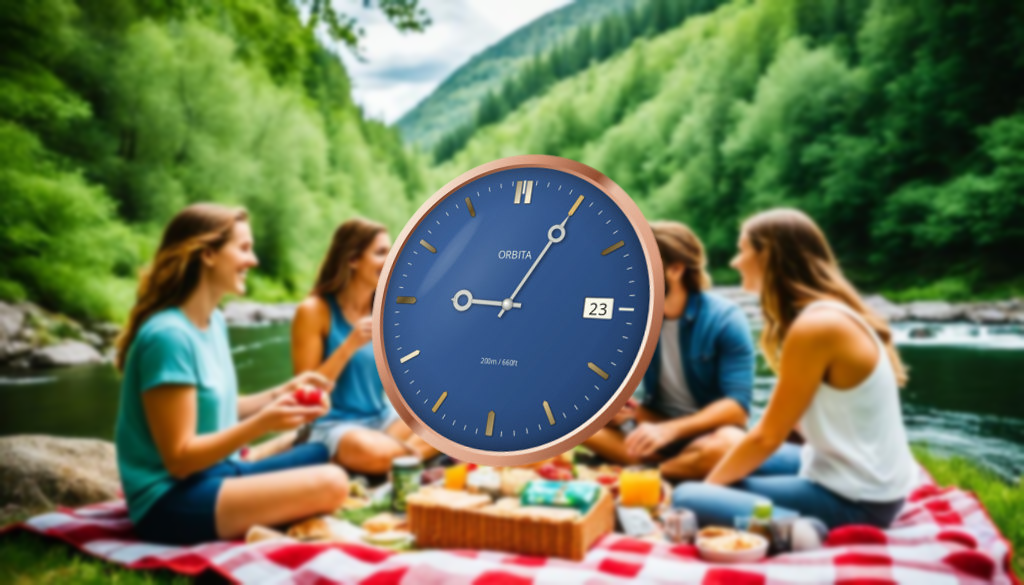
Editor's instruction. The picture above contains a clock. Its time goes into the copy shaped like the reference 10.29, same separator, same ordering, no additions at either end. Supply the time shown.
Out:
9.05
